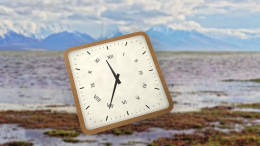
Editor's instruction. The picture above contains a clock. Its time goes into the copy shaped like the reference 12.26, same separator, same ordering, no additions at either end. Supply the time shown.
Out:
11.35
